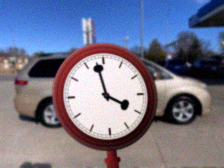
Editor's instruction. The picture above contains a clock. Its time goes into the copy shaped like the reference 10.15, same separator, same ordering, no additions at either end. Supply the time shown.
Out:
3.58
